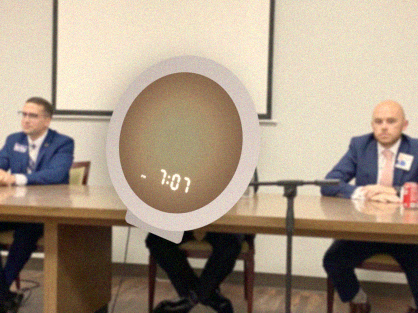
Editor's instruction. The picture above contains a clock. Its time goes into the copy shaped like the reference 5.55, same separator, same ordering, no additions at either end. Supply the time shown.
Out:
7.07
